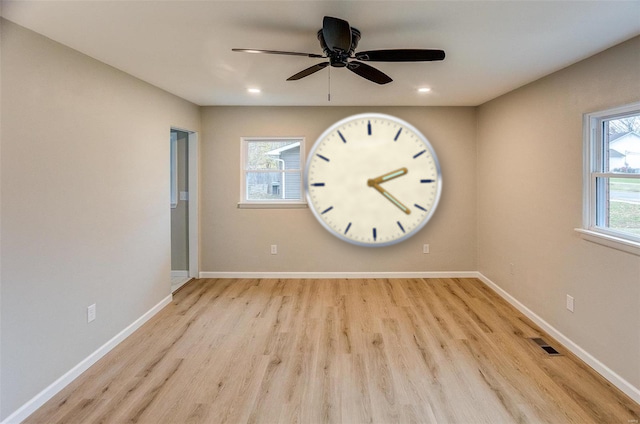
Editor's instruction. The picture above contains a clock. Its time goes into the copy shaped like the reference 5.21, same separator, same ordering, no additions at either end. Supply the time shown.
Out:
2.22
